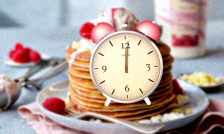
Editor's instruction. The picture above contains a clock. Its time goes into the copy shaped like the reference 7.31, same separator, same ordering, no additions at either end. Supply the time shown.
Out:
12.01
